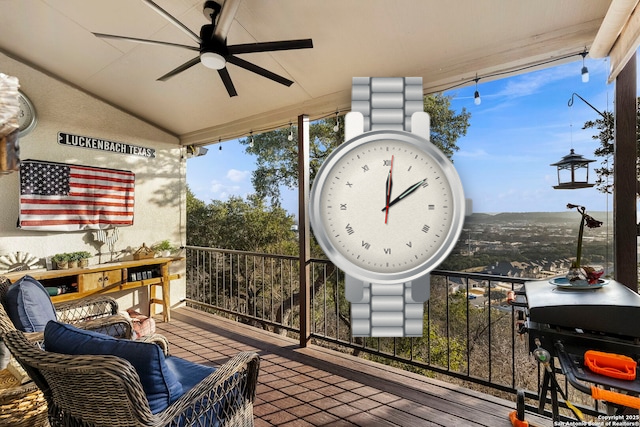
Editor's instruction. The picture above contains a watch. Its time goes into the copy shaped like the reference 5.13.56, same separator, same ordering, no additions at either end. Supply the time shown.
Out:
12.09.01
